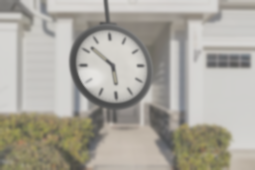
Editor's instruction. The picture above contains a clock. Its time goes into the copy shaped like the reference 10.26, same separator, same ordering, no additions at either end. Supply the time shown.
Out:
5.52
